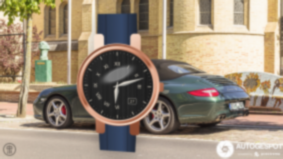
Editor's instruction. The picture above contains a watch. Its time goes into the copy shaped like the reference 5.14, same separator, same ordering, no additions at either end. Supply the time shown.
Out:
6.12
